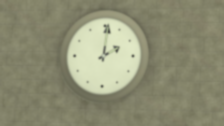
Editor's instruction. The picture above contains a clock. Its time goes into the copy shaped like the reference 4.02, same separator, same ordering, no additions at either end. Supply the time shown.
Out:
2.01
